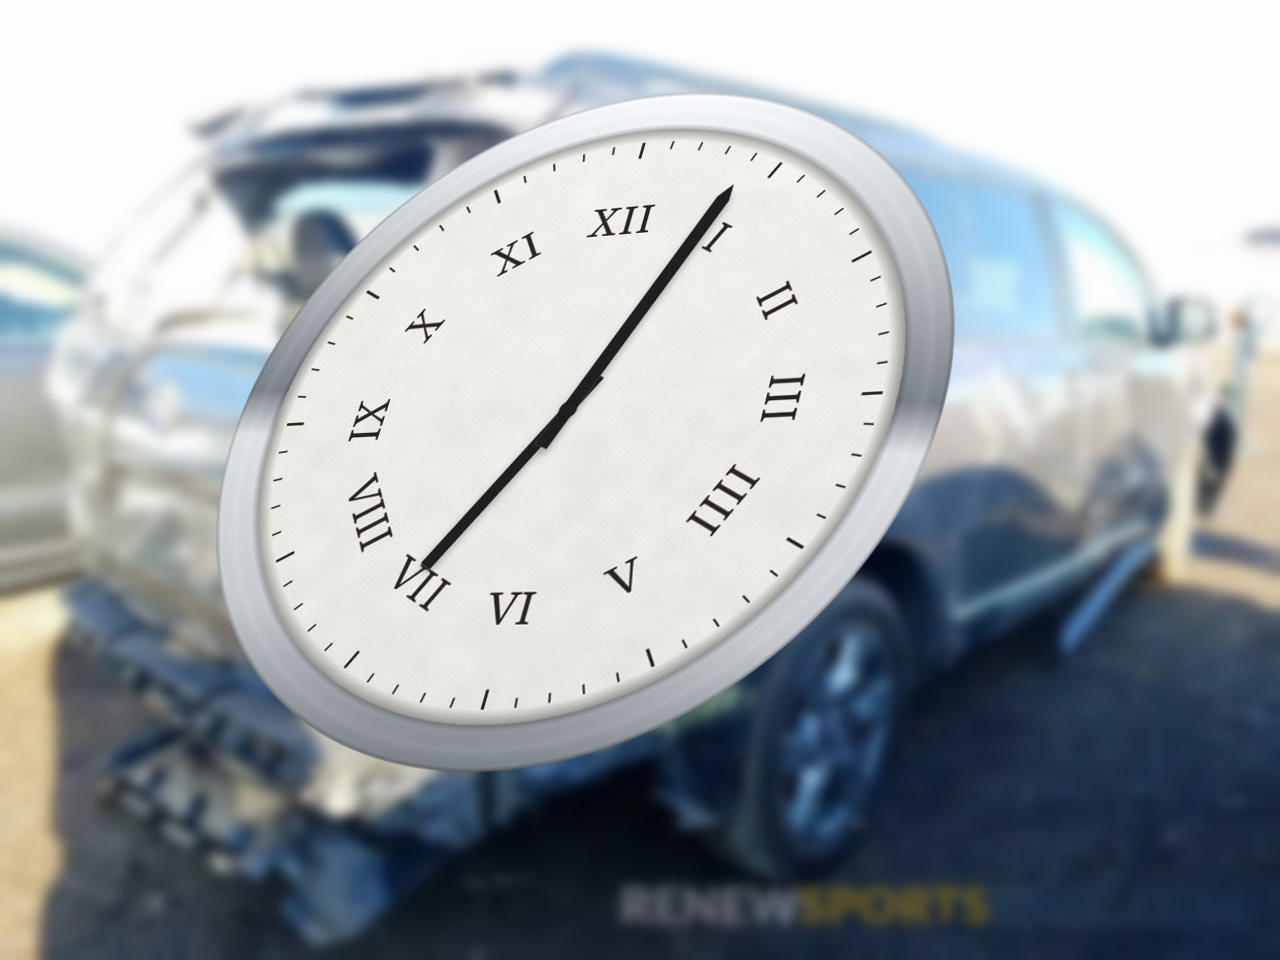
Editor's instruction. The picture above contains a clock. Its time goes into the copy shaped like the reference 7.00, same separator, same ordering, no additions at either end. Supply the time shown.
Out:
7.04
